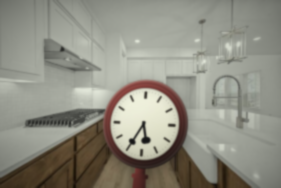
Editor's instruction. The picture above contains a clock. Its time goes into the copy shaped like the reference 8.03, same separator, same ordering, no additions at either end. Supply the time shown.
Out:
5.35
